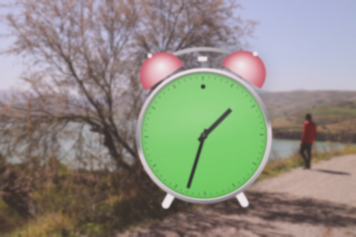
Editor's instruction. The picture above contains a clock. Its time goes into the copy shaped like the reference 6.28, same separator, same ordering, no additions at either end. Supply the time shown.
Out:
1.33
